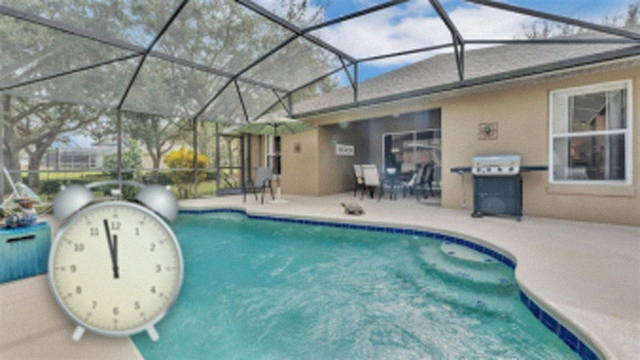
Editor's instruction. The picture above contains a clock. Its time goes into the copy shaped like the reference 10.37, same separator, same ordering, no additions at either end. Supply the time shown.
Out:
11.58
